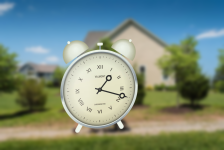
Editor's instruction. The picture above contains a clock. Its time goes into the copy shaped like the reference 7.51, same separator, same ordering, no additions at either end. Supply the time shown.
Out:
1.18
